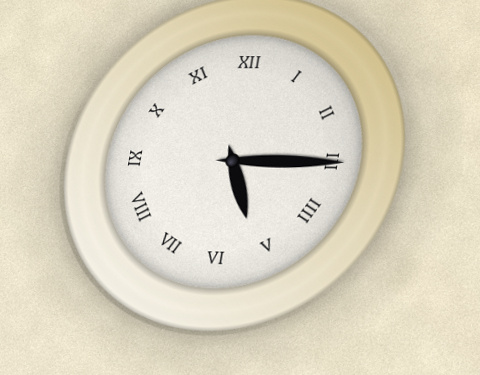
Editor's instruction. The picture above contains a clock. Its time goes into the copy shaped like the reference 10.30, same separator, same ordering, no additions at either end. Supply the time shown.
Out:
5.15
